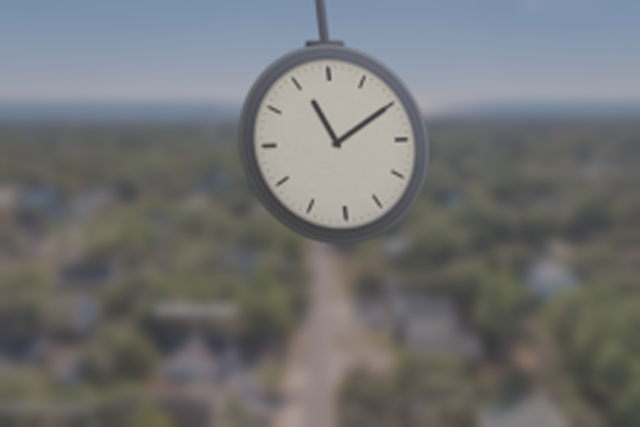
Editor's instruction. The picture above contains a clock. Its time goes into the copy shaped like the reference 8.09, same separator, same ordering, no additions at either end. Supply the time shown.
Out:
11.10
